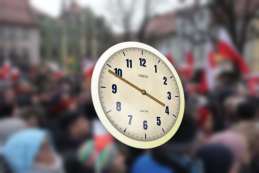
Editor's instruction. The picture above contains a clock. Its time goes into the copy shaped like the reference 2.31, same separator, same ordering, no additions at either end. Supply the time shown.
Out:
3.49
